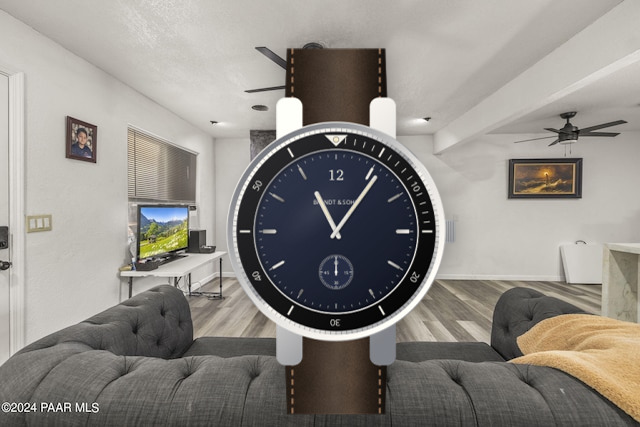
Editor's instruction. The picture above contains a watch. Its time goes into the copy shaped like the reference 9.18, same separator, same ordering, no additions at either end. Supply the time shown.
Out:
11.06
